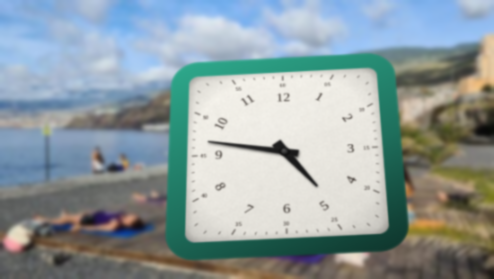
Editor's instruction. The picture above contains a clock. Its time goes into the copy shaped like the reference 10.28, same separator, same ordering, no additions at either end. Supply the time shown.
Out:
4.47
